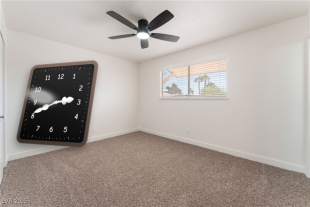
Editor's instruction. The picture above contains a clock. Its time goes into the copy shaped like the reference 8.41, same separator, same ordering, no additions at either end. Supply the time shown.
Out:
2.41
